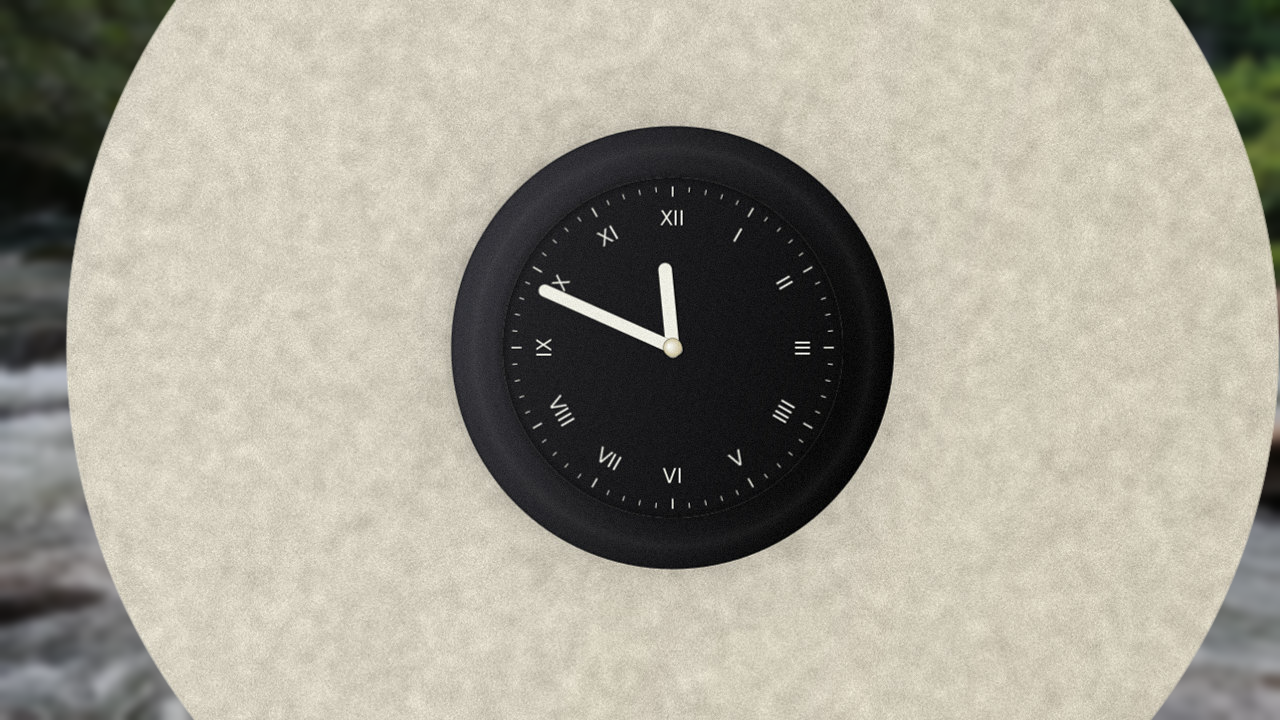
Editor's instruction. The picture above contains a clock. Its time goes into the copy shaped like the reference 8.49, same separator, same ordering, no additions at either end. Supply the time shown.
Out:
11.49
